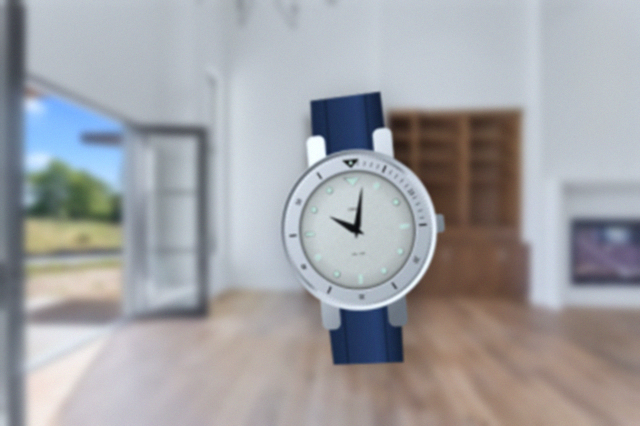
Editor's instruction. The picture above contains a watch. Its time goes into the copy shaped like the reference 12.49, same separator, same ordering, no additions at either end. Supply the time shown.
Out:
10.02
